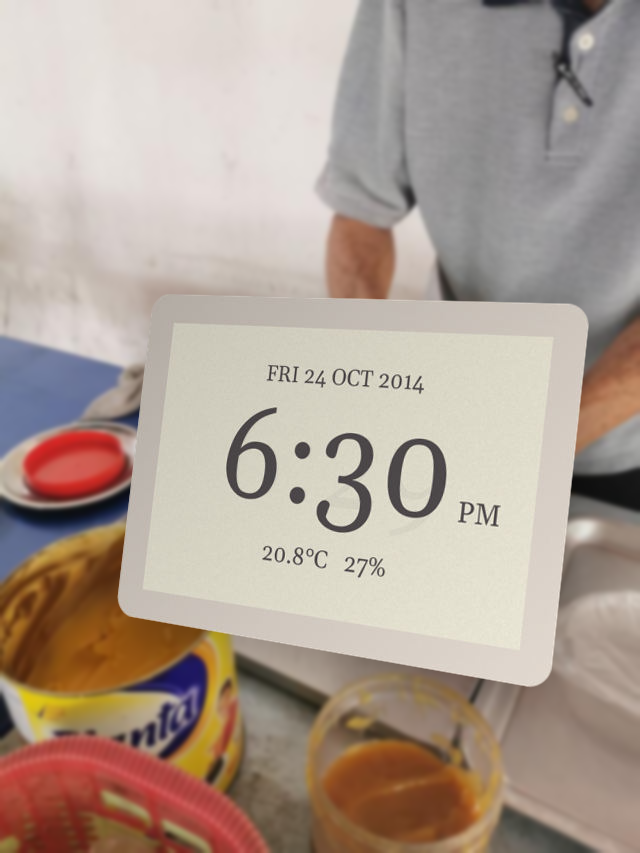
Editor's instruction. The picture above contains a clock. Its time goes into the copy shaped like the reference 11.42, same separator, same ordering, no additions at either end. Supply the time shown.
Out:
6.30
